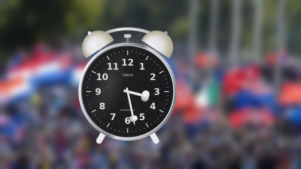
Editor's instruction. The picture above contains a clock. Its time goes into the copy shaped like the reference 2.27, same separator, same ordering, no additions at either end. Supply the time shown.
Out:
3.28
